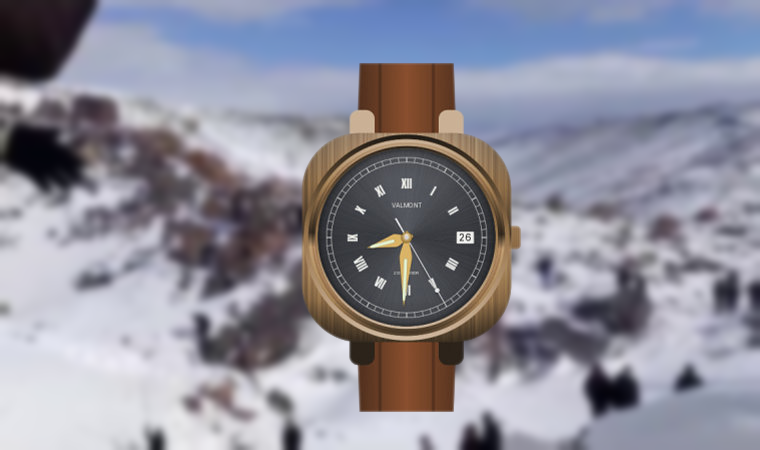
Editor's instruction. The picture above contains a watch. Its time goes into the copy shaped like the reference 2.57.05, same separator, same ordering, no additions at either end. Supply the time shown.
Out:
8.30.25
